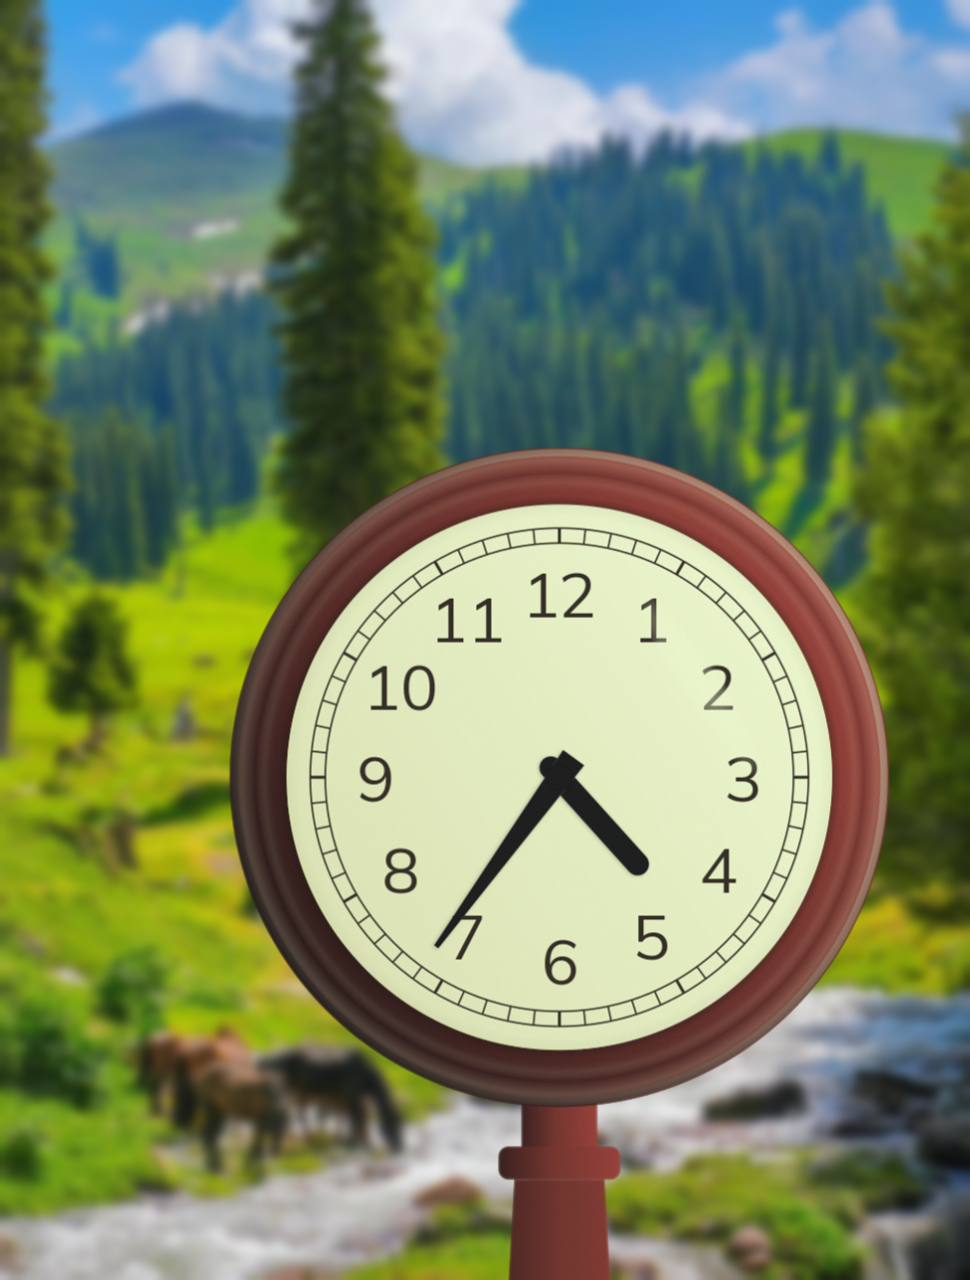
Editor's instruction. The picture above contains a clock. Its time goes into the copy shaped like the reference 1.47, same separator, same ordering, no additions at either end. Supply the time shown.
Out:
4.36
